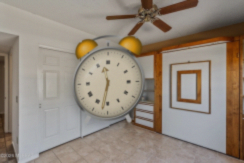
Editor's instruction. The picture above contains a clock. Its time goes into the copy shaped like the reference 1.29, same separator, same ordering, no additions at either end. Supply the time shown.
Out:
11.32
